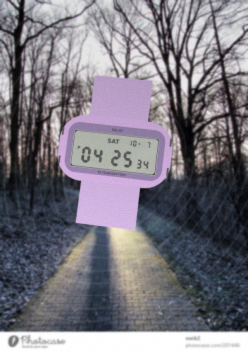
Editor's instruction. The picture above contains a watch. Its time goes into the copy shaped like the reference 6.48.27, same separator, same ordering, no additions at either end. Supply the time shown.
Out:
4.25.34
